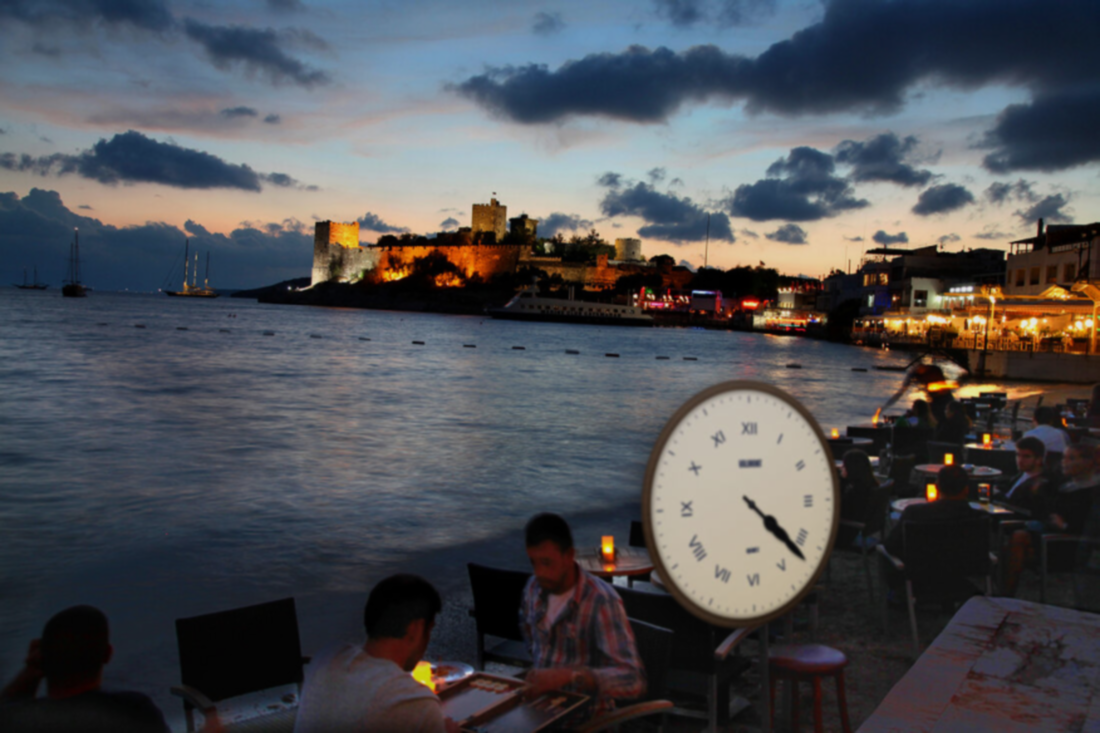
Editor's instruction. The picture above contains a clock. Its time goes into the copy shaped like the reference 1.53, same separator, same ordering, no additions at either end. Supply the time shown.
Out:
4.22
